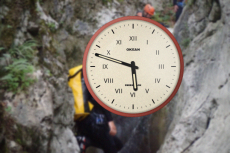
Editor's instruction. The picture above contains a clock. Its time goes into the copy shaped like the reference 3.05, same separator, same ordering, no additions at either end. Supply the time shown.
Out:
5.48
